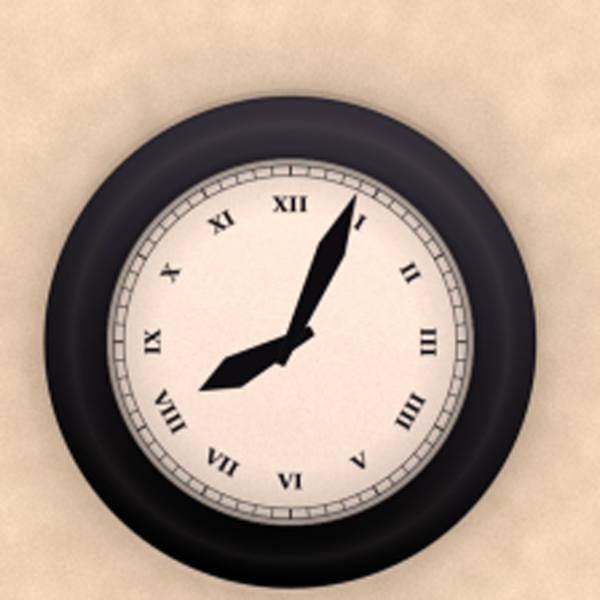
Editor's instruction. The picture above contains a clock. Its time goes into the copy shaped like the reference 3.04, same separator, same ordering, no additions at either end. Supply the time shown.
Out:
8.04
